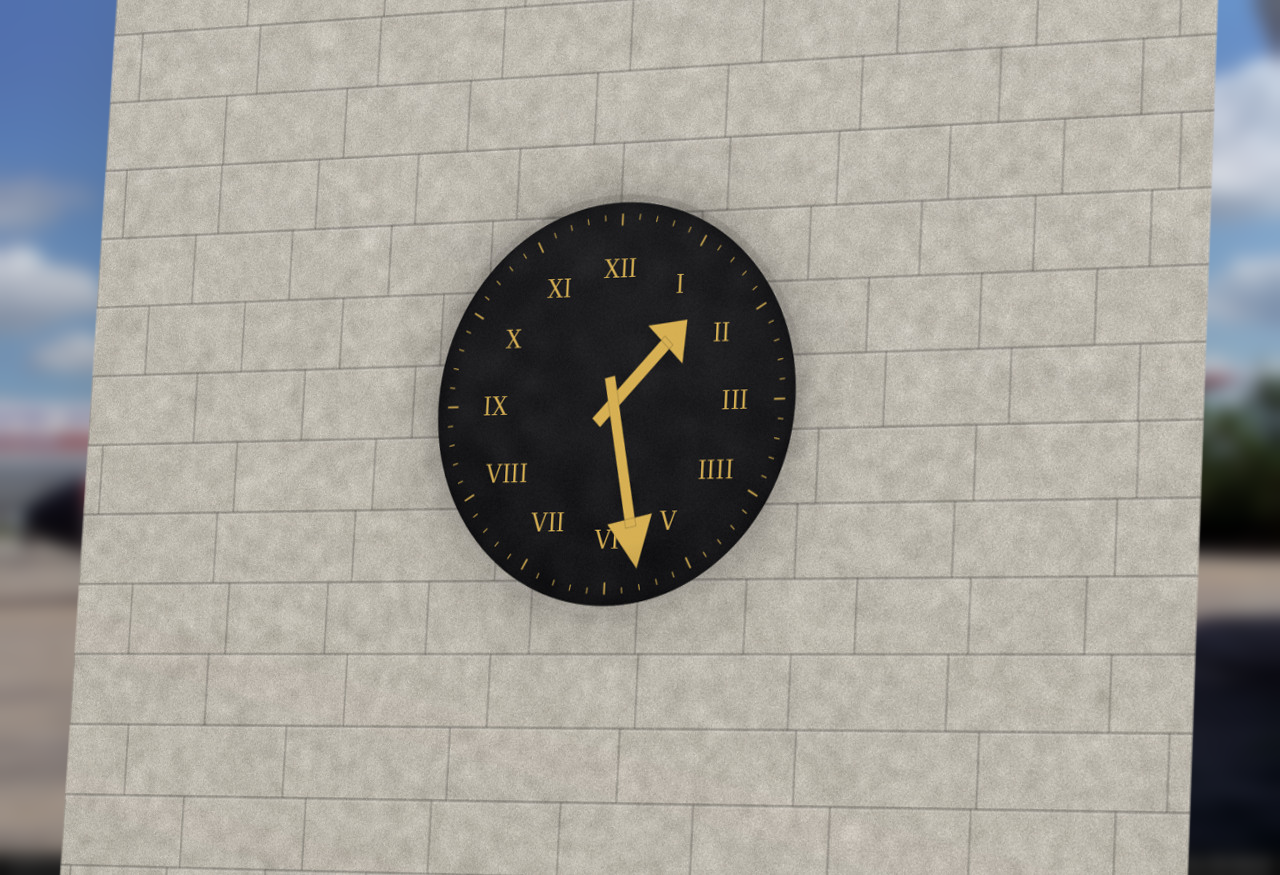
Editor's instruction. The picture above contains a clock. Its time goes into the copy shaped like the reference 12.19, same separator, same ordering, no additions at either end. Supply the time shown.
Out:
1.28
